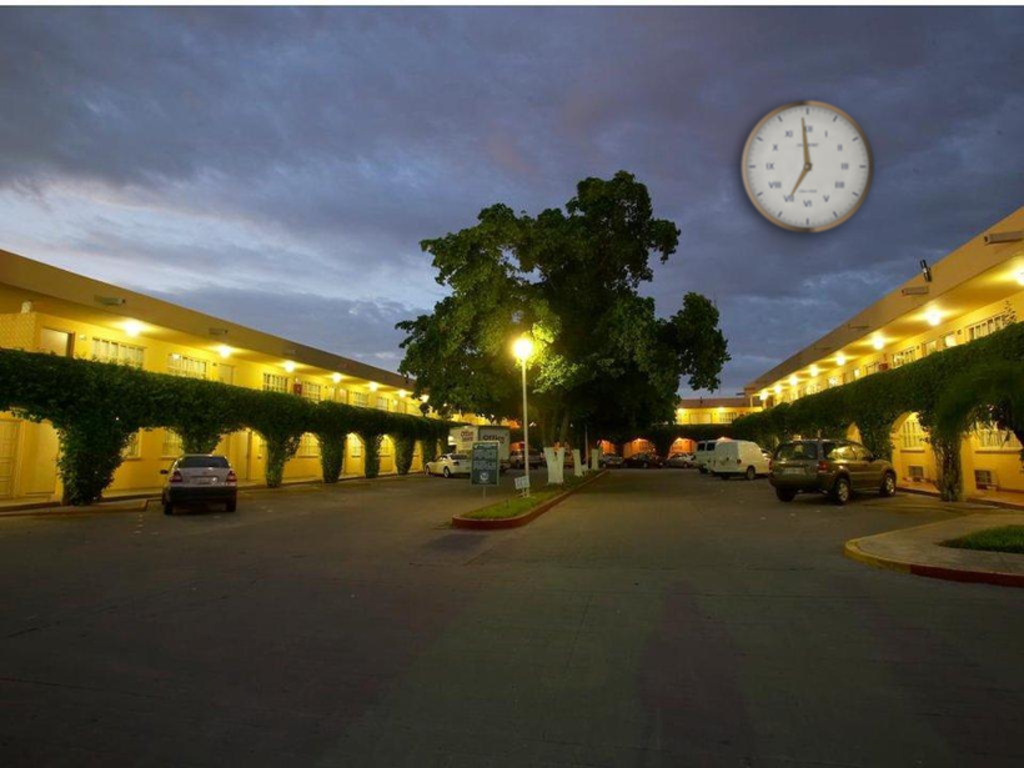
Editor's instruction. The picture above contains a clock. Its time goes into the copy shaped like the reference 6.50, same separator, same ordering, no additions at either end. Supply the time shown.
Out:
6.59
